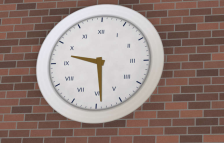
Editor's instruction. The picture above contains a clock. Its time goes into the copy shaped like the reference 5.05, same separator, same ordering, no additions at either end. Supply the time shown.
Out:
9.29
